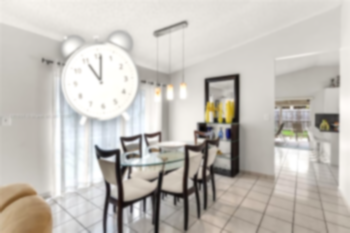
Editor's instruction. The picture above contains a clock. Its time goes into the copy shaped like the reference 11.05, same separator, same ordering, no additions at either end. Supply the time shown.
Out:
11.01
